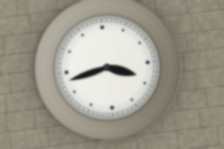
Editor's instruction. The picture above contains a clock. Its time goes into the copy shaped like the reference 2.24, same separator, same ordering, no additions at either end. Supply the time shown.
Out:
3.43
